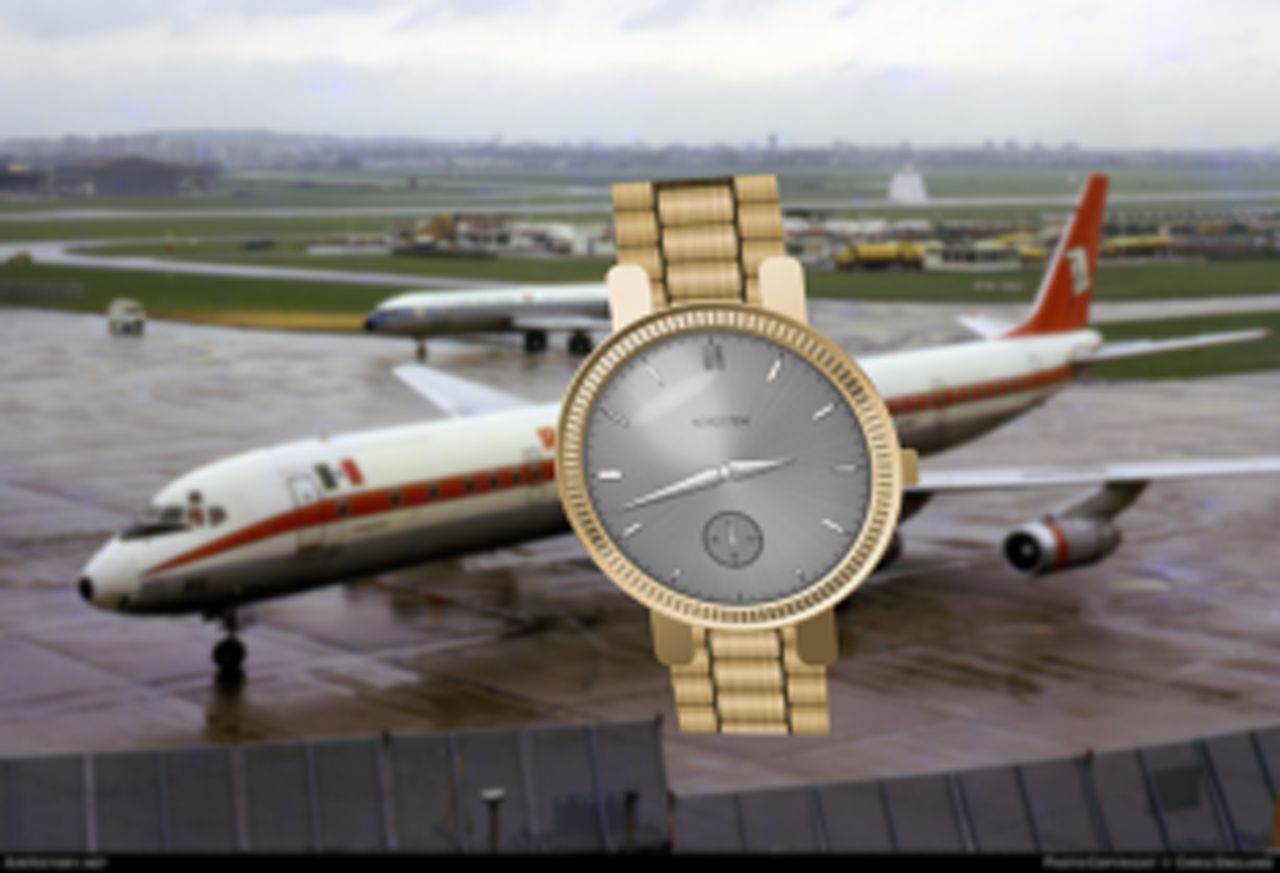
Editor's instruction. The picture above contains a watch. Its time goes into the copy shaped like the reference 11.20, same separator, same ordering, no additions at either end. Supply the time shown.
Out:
2.42
